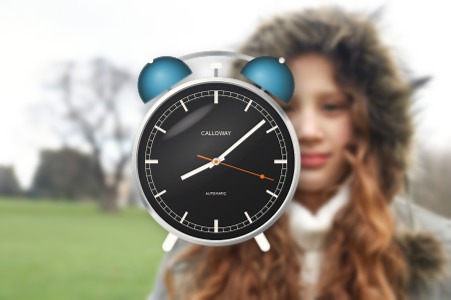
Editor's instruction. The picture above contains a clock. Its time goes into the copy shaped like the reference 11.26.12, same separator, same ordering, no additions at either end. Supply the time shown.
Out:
8.08.18
